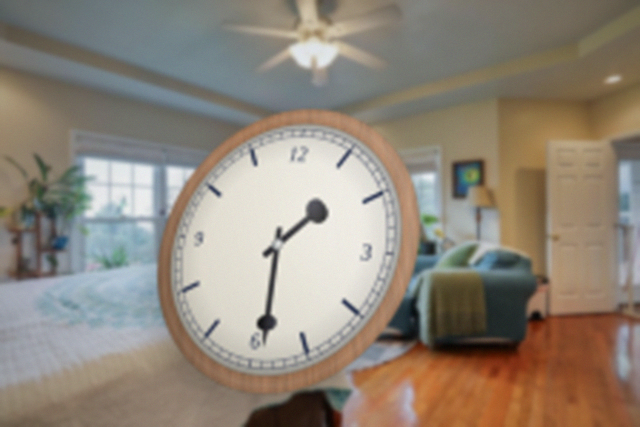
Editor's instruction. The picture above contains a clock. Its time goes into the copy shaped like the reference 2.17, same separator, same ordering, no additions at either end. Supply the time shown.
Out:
1.29
